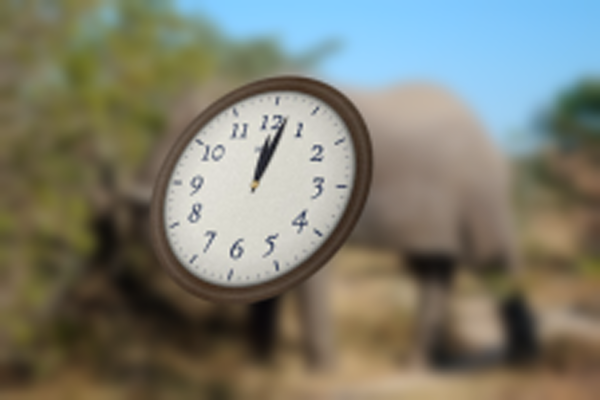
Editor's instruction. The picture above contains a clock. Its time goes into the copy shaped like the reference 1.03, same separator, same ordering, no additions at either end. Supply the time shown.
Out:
12.02
